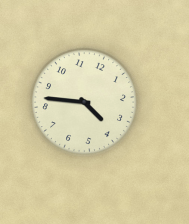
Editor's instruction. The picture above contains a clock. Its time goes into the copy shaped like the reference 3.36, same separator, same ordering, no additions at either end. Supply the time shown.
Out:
3.42
